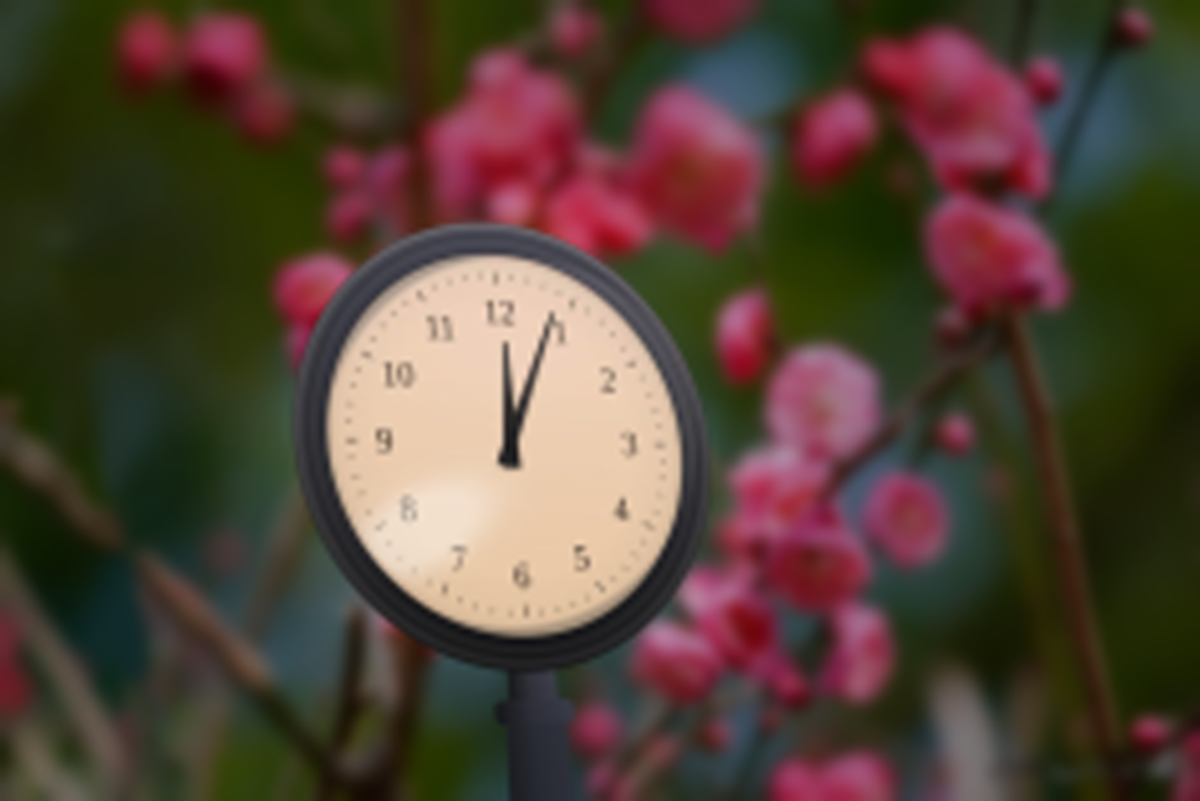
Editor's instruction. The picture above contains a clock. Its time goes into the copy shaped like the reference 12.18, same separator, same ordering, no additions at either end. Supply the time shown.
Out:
12.04
